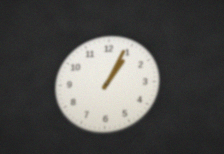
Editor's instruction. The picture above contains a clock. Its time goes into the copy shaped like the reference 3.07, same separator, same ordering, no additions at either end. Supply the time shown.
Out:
1.04
